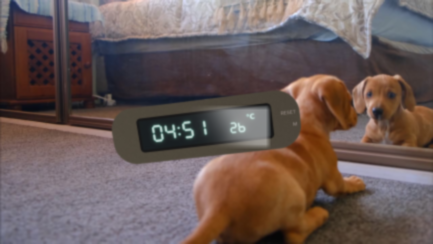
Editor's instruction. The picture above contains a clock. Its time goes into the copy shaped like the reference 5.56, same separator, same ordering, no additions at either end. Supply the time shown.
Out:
4.51
